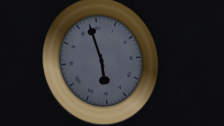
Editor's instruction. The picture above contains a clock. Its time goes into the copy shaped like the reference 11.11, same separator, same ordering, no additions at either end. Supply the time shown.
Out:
5.58
